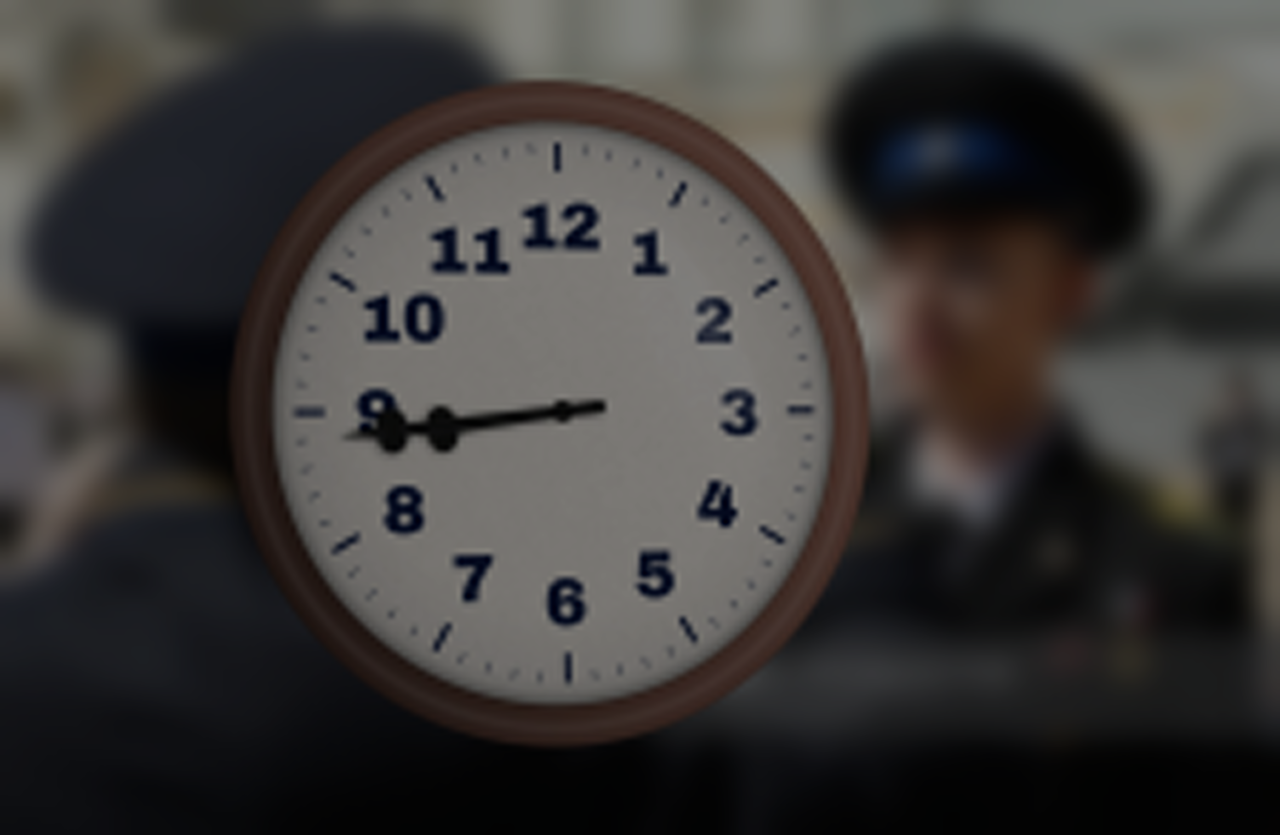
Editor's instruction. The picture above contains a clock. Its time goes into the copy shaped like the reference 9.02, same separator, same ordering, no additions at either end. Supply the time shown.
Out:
8.44
